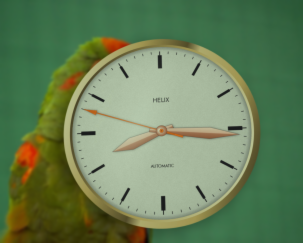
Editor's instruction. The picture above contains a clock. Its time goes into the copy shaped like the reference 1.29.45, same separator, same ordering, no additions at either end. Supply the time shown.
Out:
8.15.48
